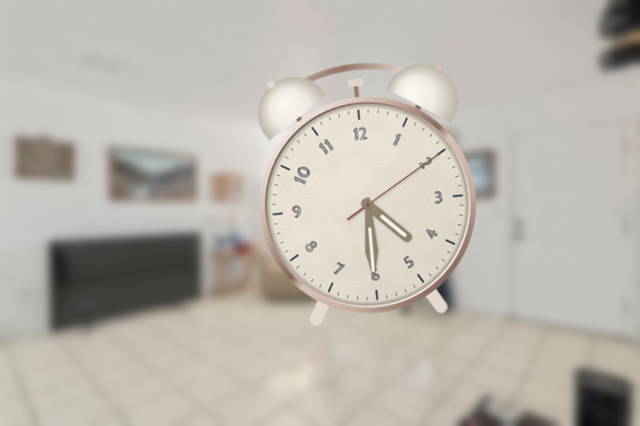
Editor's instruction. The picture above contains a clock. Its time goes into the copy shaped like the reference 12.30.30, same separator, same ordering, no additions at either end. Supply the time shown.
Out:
4.30.10
